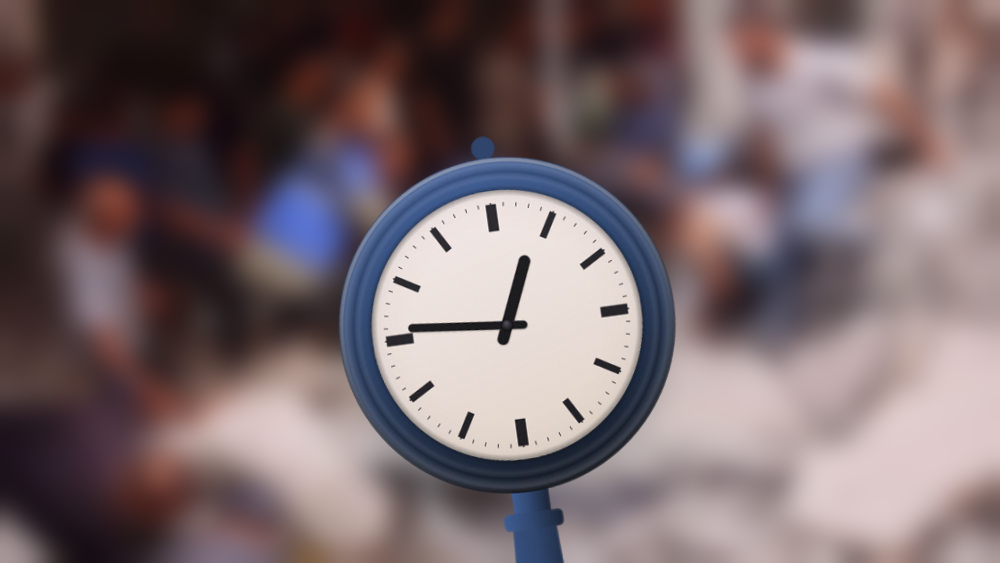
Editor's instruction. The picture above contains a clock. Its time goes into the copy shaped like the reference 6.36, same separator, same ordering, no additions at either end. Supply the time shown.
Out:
12.46
